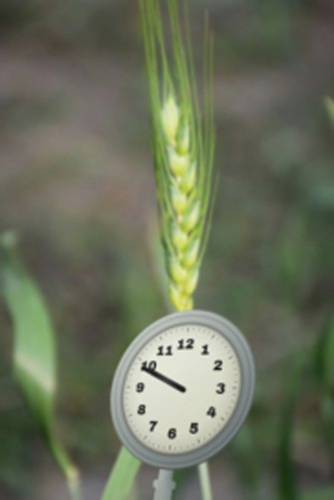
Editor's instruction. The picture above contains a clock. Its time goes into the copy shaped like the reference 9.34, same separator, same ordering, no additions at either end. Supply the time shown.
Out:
9.49
